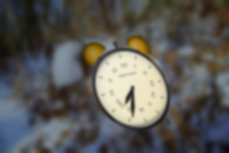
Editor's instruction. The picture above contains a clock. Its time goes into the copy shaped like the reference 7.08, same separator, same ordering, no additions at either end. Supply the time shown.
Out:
7.34
